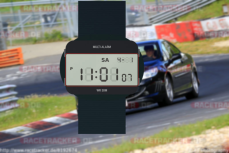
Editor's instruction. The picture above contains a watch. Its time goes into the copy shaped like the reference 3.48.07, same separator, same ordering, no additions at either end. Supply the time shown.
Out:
11.01.07
